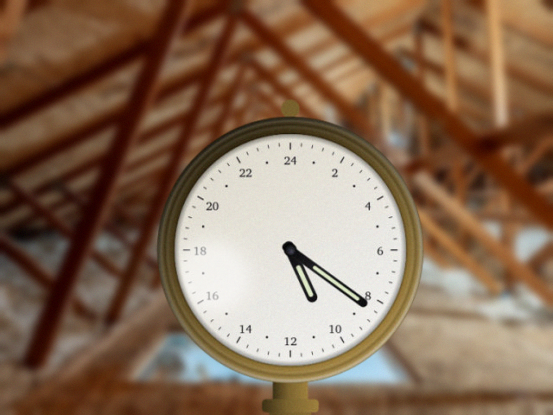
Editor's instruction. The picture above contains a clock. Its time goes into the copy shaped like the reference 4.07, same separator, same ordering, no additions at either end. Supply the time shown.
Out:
10.21
